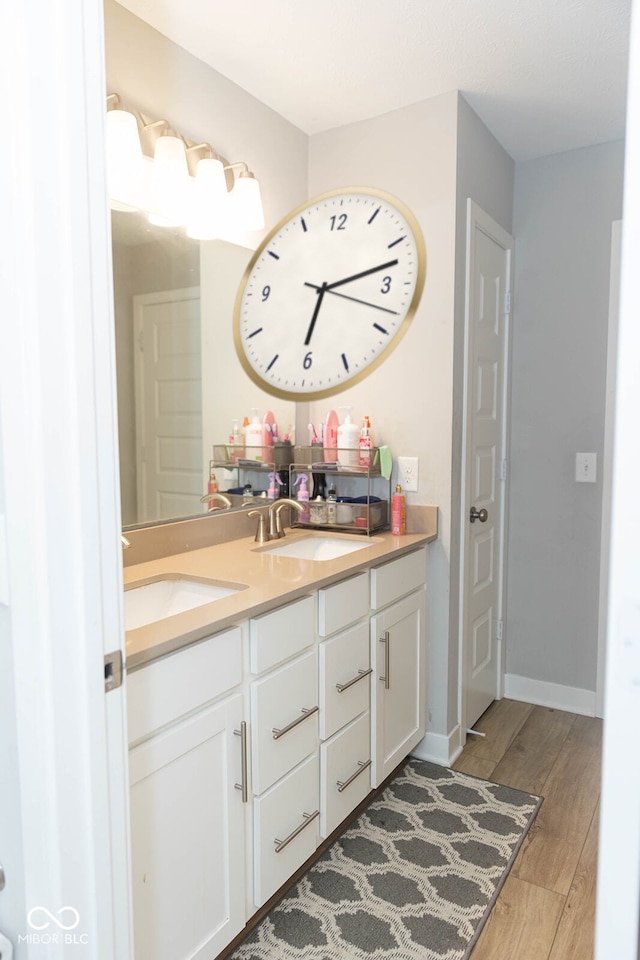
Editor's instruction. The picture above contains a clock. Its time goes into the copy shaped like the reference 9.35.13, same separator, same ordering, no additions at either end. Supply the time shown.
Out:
6.12.18
